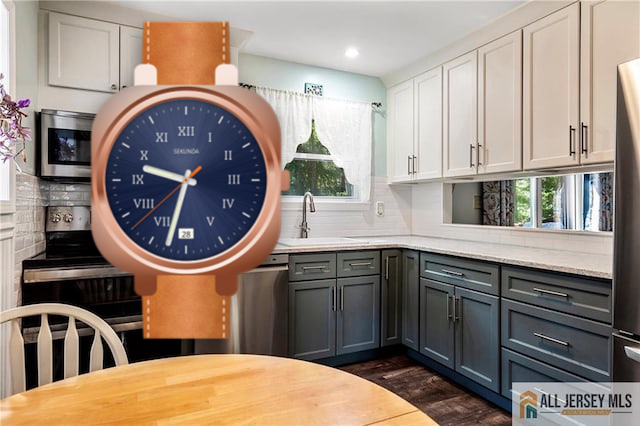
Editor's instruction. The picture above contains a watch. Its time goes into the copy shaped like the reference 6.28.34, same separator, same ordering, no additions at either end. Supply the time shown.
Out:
9.32.38
